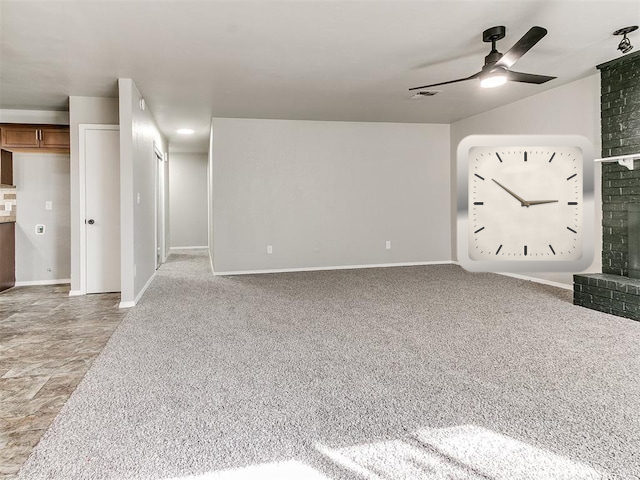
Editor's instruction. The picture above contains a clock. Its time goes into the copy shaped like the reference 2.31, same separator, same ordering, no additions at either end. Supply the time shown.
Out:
2.51
